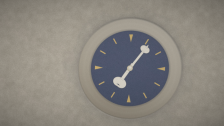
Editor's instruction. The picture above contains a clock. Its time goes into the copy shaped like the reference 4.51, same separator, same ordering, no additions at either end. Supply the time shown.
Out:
7.06
